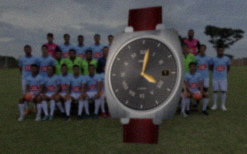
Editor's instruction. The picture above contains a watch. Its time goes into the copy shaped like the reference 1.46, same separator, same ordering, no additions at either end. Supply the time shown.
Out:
4.02
